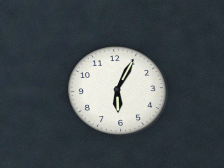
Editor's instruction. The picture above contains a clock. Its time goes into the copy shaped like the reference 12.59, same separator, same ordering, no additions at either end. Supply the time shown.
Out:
6.05
